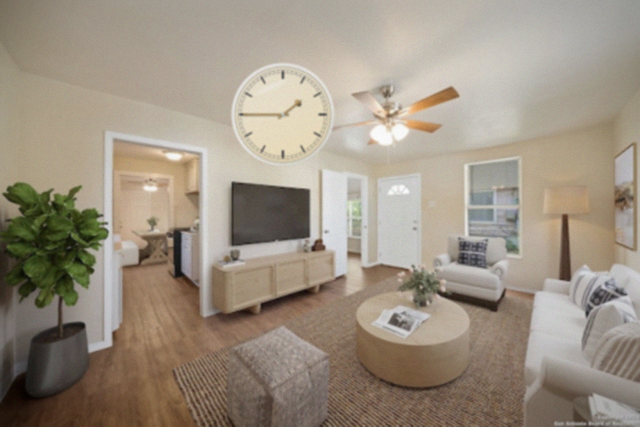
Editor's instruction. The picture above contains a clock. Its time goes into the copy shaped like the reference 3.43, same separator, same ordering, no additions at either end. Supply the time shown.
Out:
1.45
